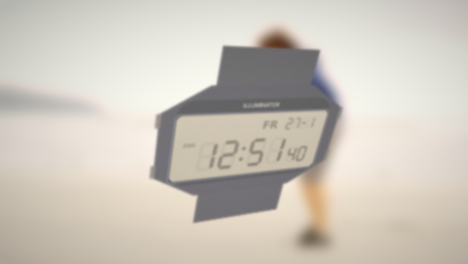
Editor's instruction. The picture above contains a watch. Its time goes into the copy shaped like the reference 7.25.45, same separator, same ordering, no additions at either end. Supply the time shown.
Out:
12.51.40
